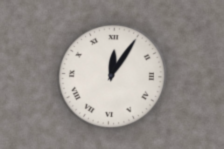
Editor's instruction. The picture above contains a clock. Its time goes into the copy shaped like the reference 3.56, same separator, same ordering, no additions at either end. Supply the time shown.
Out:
12.05
